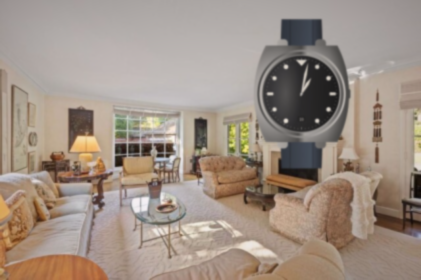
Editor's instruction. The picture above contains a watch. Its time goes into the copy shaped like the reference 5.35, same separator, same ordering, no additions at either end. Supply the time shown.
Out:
1.02
